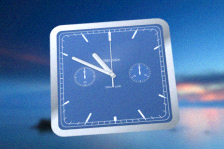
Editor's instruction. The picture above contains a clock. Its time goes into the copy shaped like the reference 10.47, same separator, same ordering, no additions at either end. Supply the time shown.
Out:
10.50
